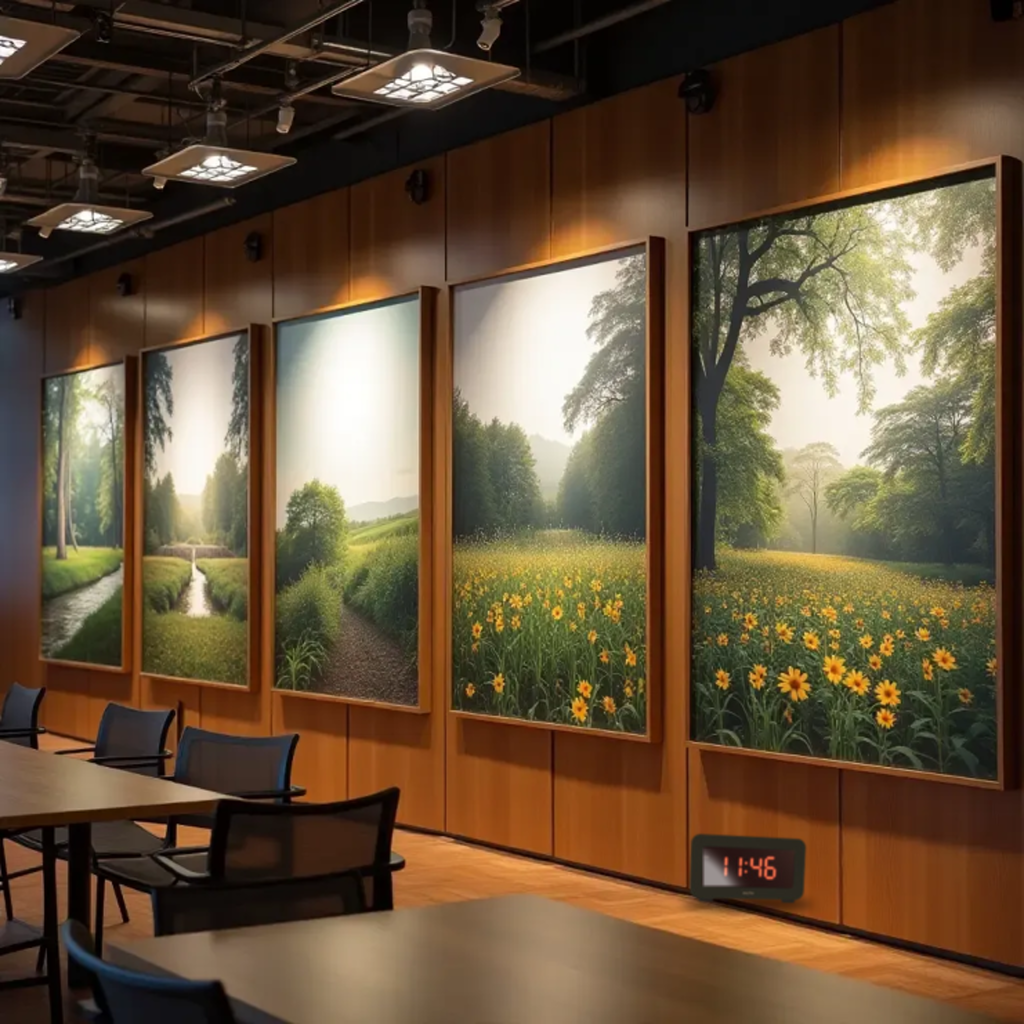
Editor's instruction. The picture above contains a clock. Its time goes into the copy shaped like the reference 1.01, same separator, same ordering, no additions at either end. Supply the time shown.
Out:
11.46
